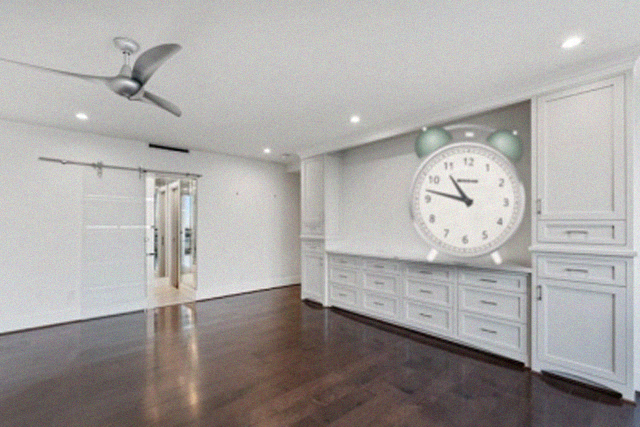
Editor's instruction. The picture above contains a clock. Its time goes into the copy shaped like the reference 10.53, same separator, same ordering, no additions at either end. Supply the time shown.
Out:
10.47
